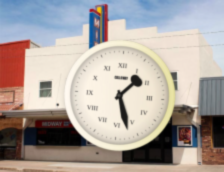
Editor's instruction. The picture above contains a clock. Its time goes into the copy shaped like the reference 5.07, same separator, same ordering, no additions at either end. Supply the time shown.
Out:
1.27
